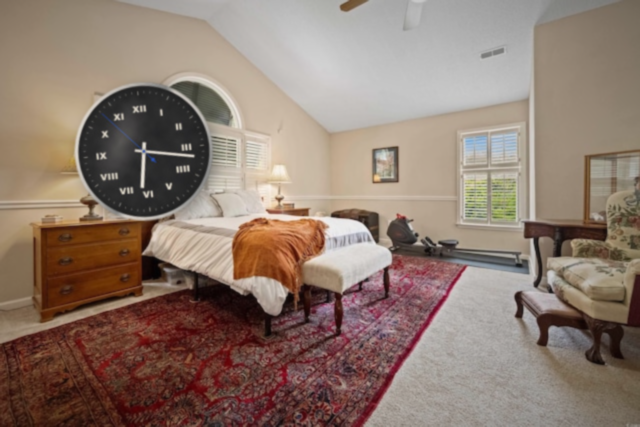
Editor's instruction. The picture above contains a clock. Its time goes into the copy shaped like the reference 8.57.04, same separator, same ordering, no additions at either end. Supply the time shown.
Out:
6.16.53
